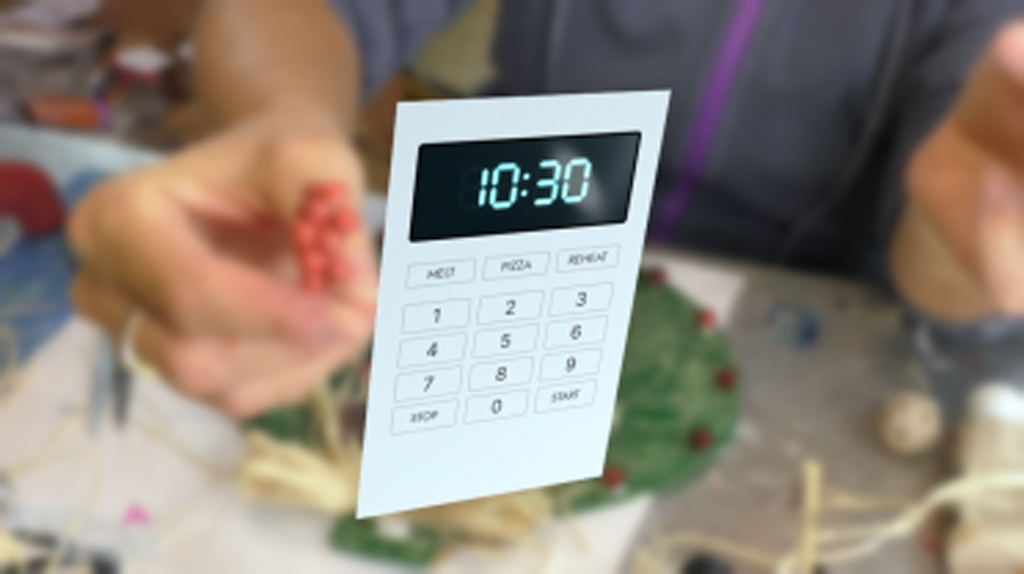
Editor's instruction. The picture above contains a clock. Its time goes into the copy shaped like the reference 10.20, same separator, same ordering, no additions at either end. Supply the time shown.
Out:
10.30
